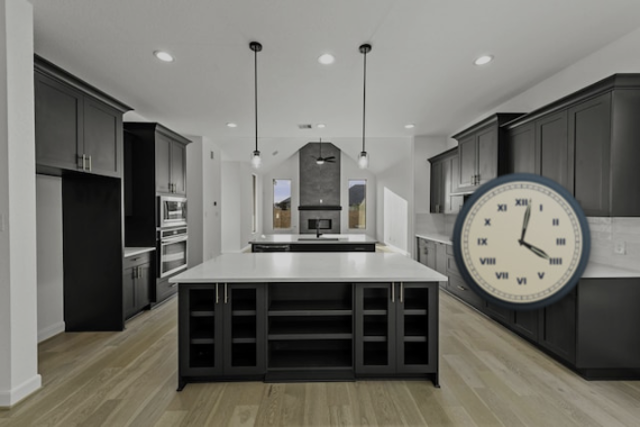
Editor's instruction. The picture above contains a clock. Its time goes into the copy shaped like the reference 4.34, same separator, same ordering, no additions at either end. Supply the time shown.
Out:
4.02
